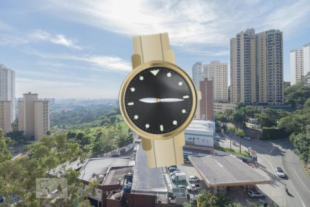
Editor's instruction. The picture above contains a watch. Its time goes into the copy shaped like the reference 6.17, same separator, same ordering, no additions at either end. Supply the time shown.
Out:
9.16
